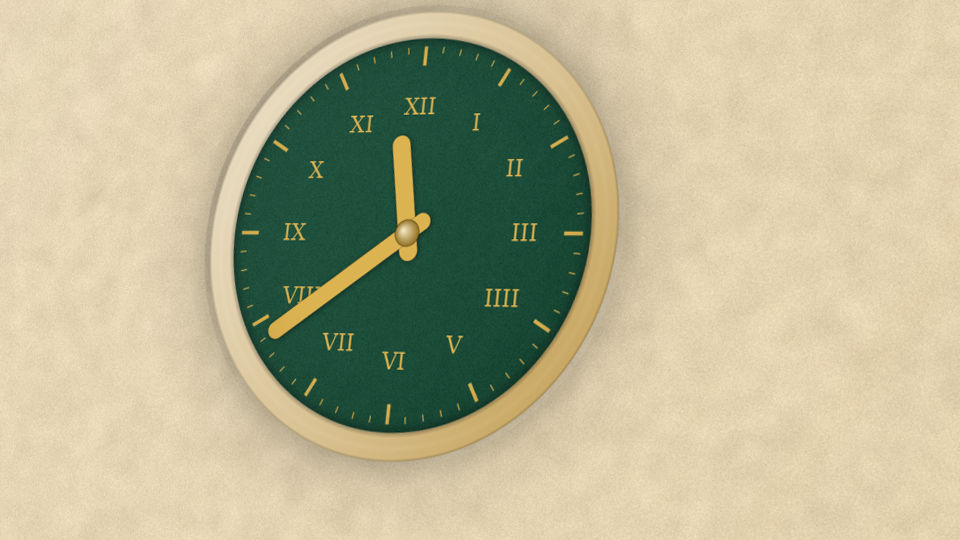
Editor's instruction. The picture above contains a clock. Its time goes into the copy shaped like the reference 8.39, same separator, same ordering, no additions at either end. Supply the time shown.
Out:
11.39
